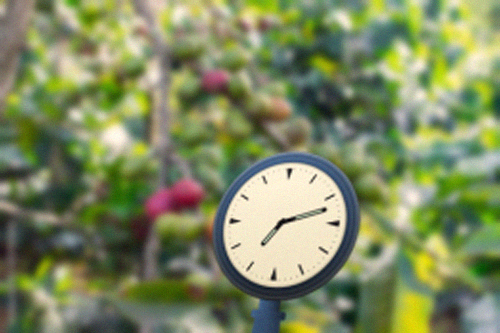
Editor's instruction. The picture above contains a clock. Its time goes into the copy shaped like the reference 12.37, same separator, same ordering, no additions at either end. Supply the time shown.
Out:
7.12
